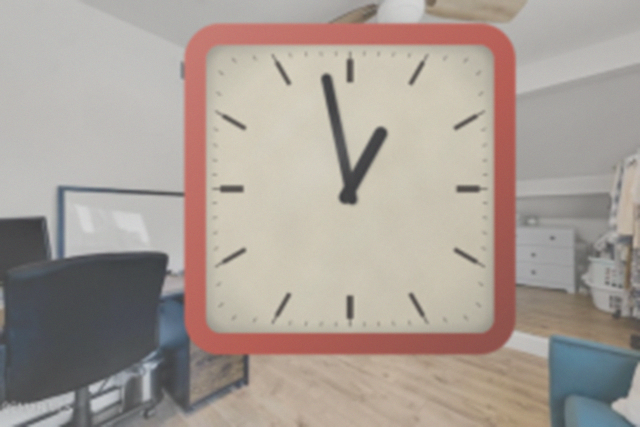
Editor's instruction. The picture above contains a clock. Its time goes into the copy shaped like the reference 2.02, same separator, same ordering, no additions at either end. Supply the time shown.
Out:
12.58
